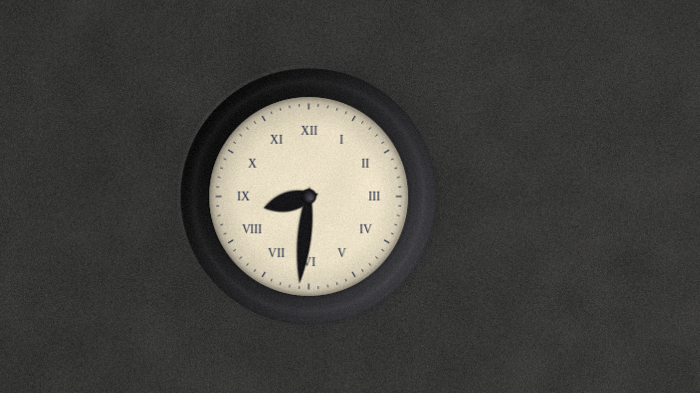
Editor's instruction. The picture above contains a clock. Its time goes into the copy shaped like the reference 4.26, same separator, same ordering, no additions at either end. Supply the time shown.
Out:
8.31
